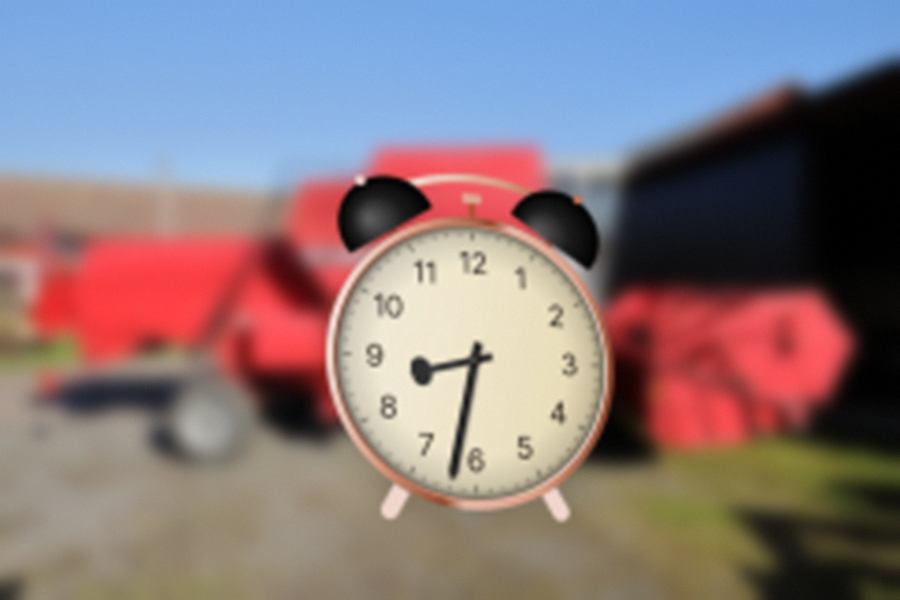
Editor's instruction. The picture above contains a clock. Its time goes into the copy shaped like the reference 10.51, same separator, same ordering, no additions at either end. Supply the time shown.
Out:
8.32
